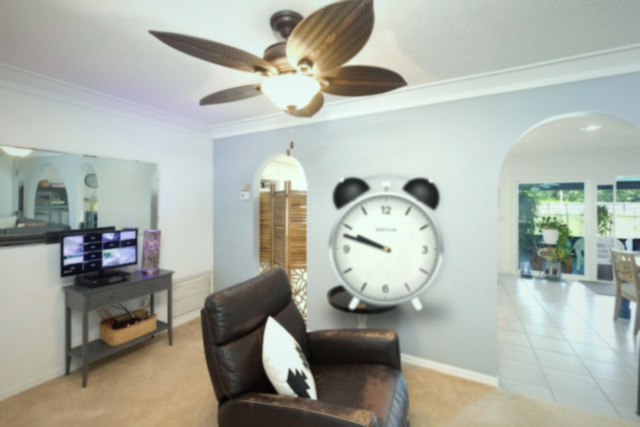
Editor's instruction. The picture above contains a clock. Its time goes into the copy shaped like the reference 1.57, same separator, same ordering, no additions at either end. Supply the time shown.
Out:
9.48
